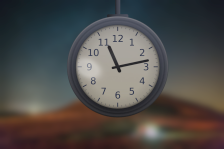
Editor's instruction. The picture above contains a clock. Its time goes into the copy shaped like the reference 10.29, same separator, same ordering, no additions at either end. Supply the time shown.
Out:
11.13
